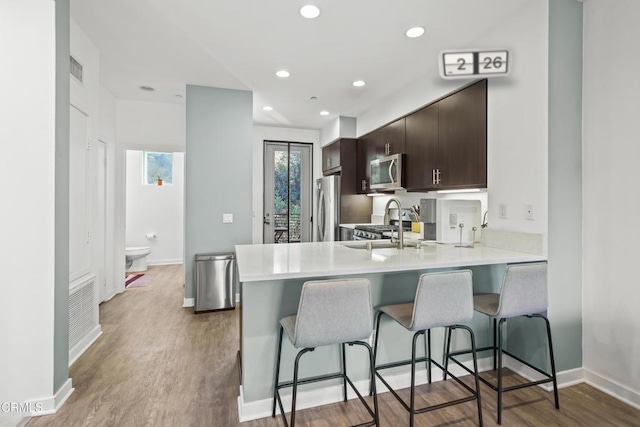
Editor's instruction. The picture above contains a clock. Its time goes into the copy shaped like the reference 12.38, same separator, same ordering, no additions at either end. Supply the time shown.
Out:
2.26
